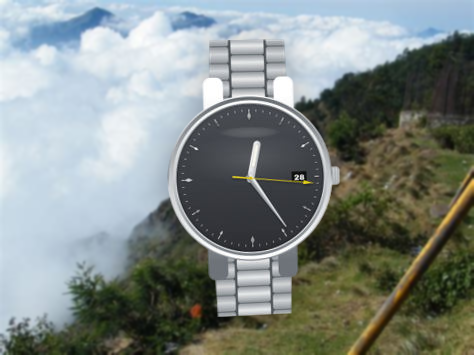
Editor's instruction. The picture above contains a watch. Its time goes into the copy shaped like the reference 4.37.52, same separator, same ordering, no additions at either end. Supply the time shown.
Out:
12.24.16
